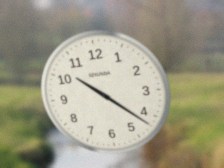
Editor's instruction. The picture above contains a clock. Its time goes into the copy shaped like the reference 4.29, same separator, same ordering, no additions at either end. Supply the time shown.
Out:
10.22
